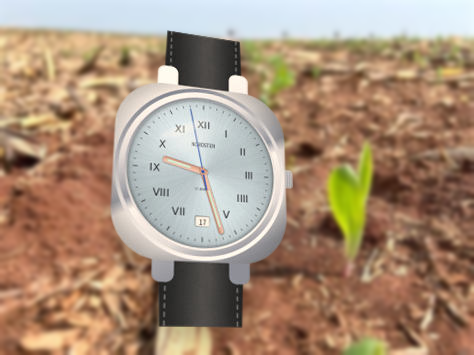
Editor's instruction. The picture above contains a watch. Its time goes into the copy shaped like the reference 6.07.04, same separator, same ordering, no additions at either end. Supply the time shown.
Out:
9.26.58
